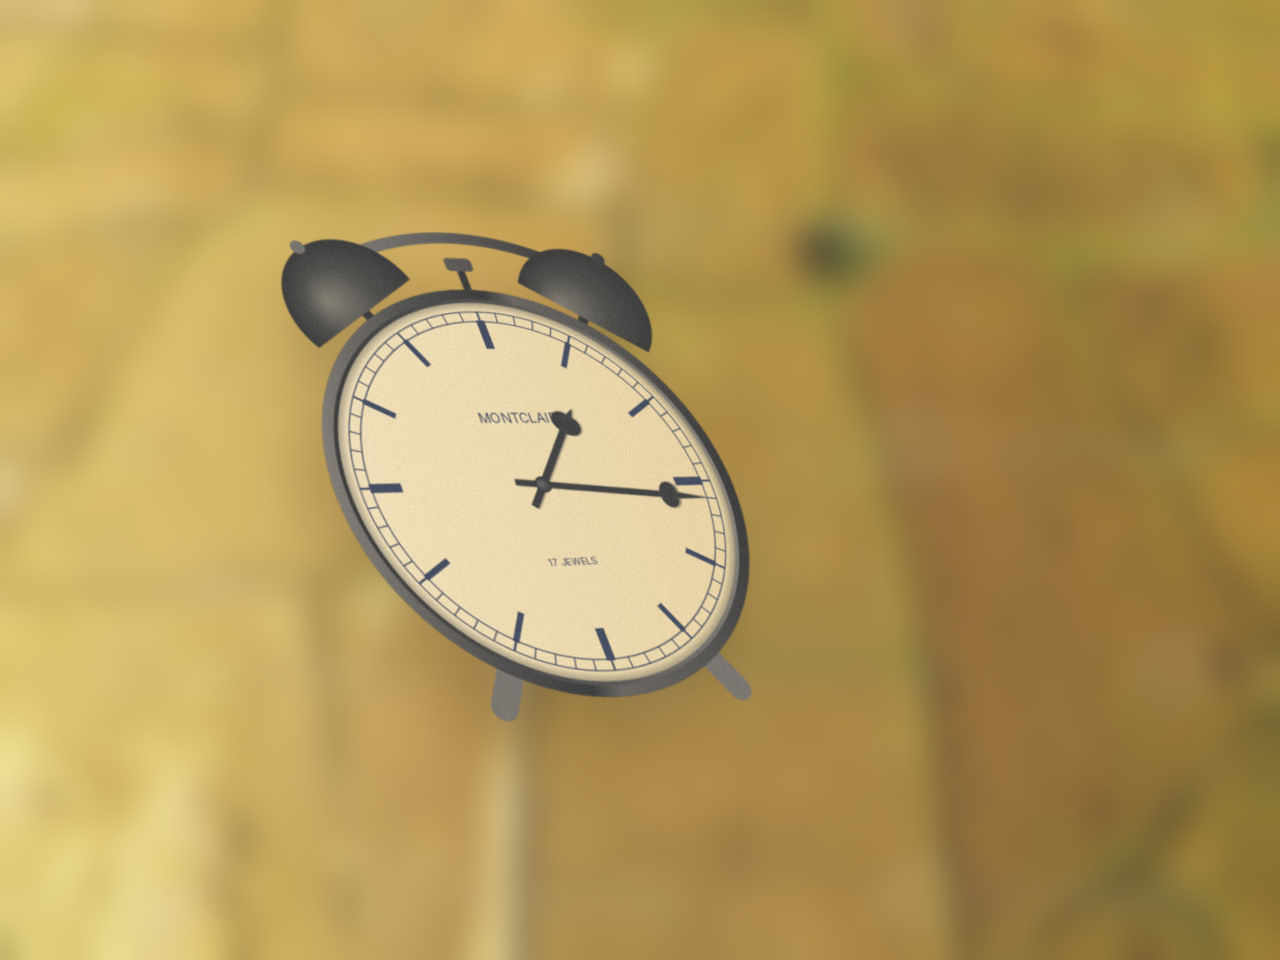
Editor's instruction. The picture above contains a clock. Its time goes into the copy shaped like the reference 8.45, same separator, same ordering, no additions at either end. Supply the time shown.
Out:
1.16
